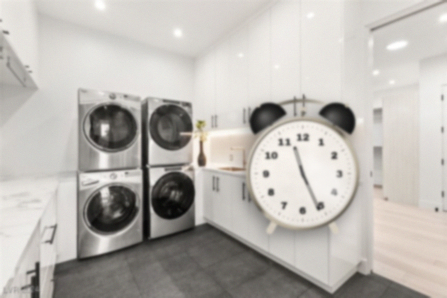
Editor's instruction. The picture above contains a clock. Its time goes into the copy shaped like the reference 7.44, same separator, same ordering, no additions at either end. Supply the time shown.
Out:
11.26
